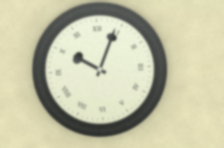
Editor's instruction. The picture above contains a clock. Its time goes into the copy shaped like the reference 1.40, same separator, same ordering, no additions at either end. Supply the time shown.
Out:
10.04
